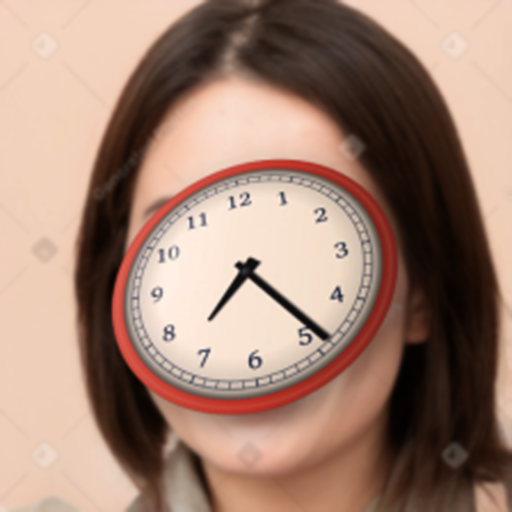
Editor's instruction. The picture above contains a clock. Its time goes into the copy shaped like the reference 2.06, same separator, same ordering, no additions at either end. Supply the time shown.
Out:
7.24
